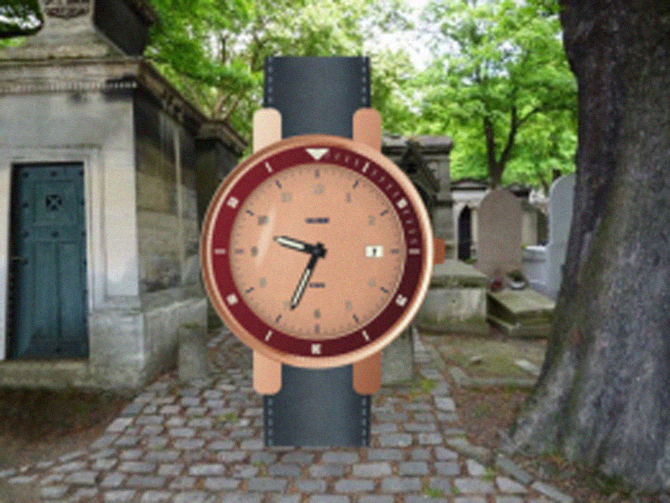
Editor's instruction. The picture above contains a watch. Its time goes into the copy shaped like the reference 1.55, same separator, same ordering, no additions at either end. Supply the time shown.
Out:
9.34
